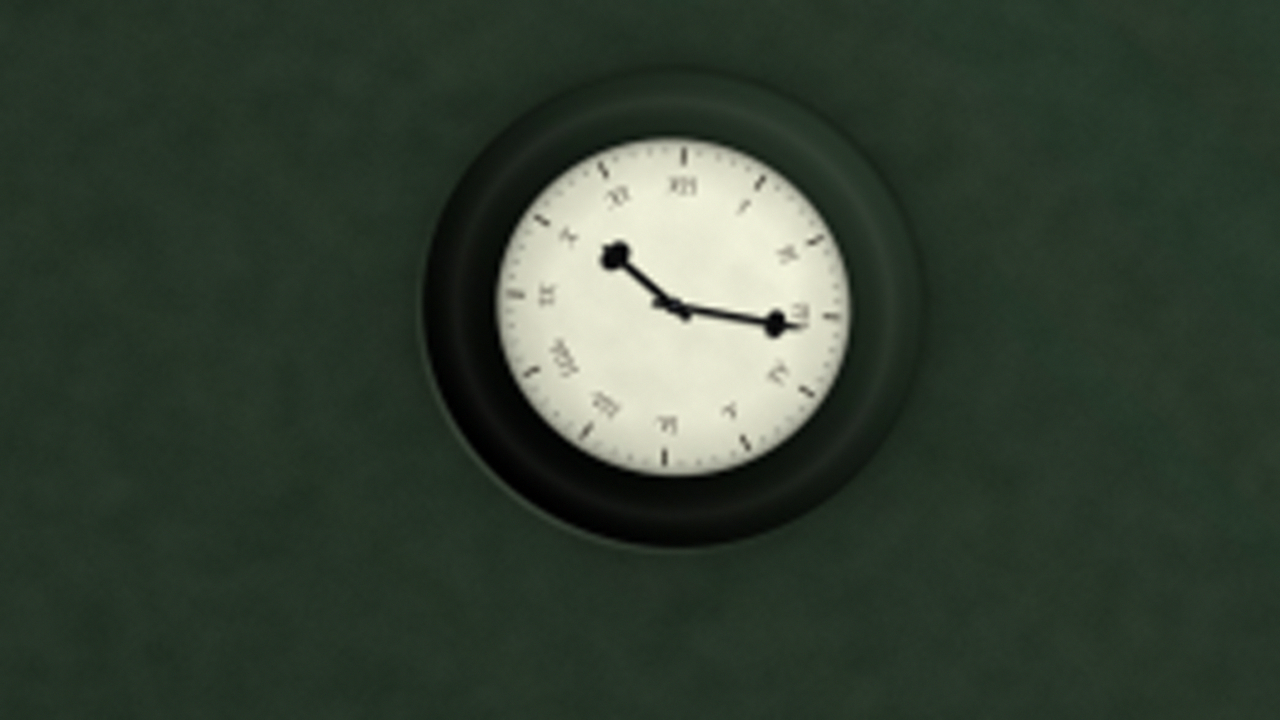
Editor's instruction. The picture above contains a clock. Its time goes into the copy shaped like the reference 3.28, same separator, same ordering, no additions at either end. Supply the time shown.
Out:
10.16
